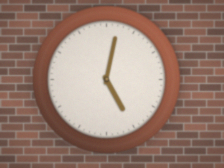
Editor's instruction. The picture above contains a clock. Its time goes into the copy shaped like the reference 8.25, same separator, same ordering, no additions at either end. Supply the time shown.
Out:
5.02
